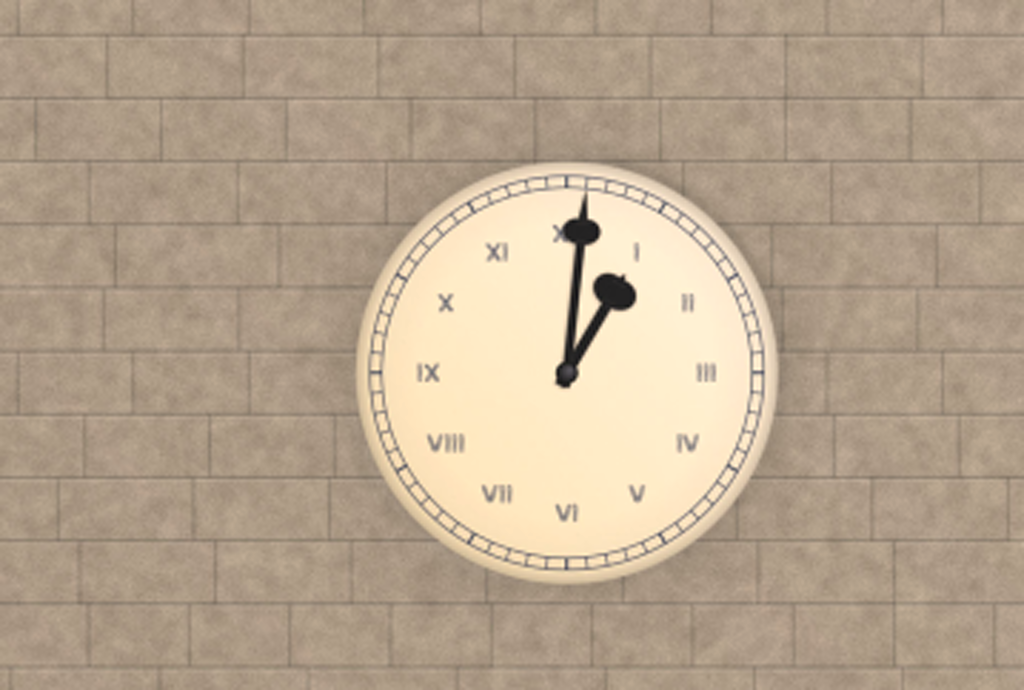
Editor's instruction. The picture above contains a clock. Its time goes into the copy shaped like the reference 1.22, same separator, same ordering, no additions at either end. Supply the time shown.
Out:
1.01
